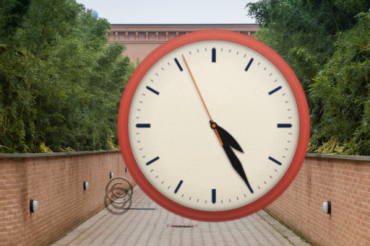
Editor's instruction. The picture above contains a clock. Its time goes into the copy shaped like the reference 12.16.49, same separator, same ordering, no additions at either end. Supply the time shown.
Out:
4.24.56
